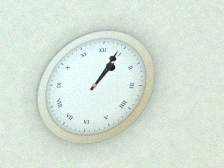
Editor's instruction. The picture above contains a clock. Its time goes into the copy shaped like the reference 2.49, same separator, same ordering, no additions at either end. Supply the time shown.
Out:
1.04
